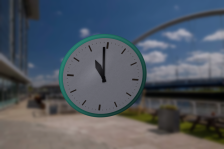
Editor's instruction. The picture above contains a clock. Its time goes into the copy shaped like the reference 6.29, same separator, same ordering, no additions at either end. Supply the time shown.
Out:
10.59
